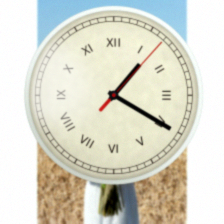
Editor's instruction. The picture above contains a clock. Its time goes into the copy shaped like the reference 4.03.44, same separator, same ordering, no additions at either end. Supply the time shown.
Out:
1.20.07
